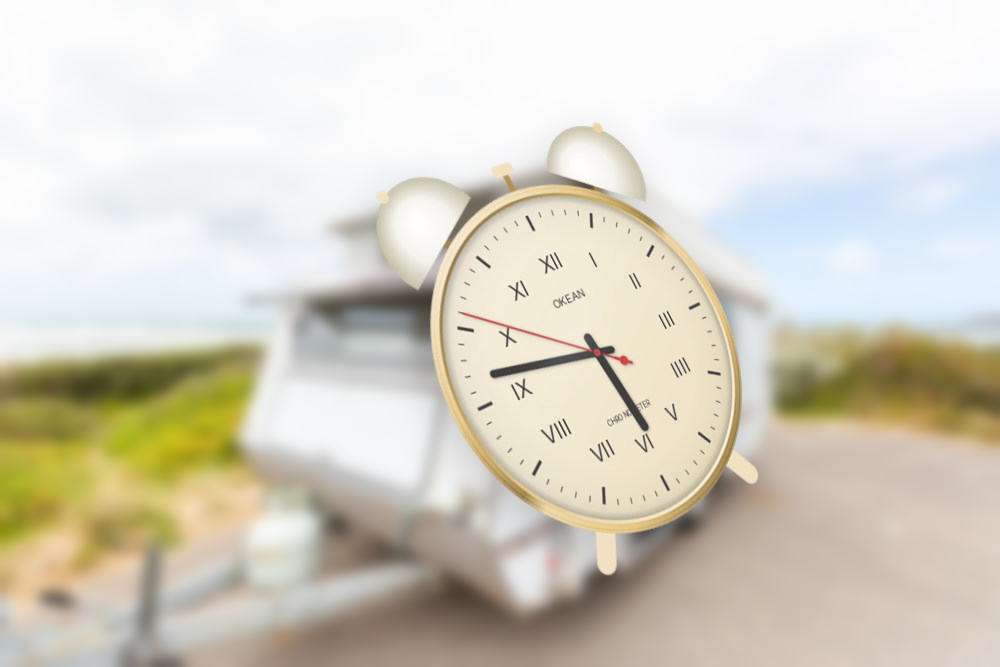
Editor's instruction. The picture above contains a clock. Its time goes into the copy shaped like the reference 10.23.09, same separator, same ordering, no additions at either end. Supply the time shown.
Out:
5.46.51
